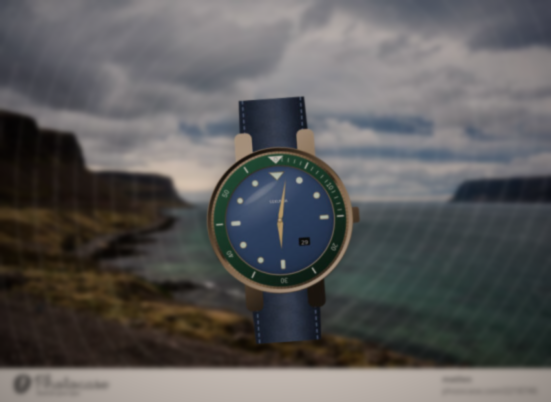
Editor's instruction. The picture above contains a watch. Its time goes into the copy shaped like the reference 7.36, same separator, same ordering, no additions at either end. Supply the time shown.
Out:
6.02
